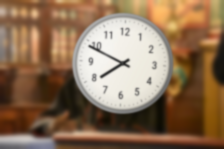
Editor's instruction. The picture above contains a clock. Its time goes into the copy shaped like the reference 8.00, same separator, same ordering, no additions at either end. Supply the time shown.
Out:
7.49
